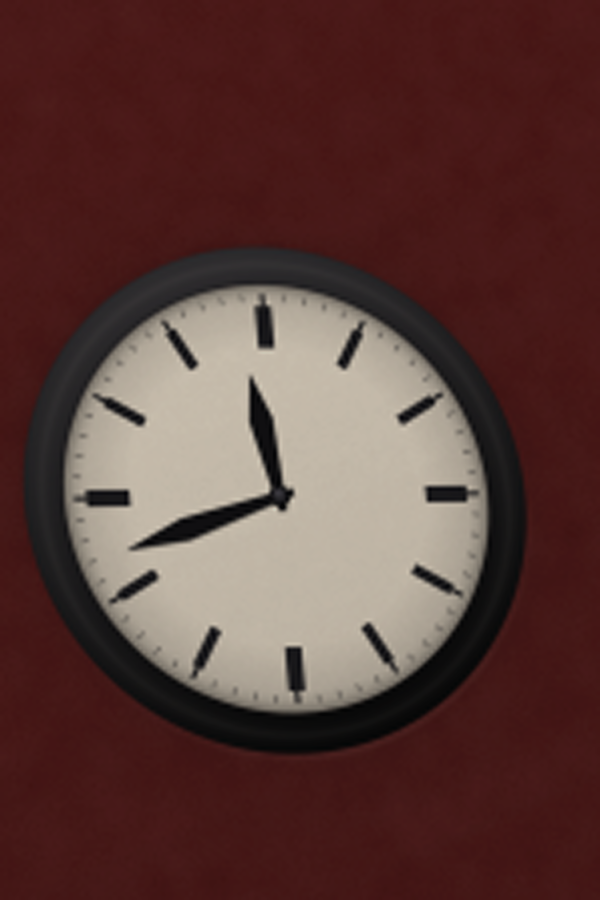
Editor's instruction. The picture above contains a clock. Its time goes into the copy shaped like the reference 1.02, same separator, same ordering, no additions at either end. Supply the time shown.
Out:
11.42
